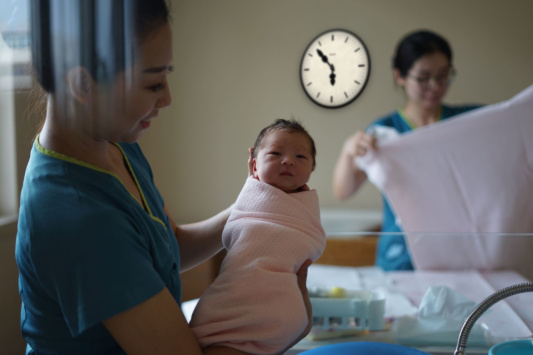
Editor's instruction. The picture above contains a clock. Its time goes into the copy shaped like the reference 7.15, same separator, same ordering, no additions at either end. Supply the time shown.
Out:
5.53
